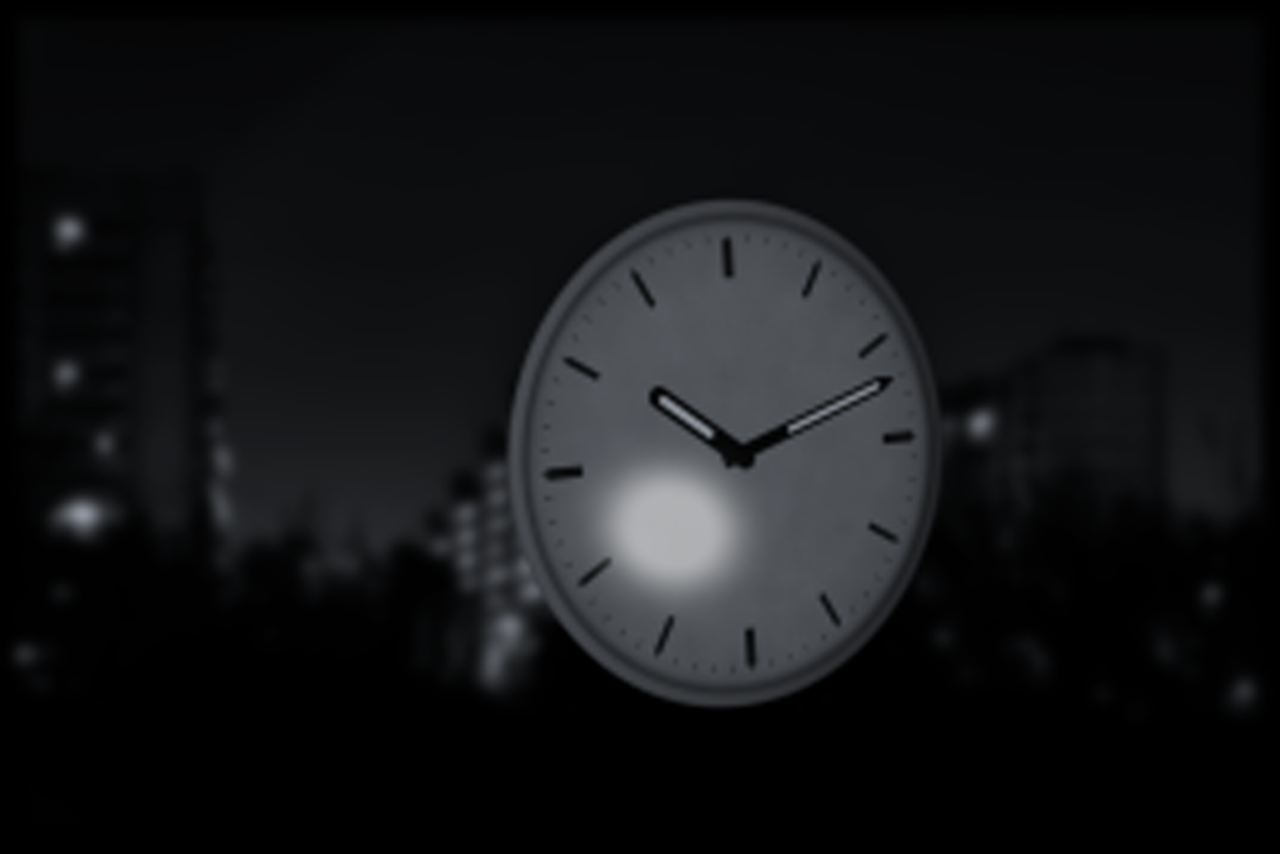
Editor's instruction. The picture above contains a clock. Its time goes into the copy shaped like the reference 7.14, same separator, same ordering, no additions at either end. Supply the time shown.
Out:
10.12
